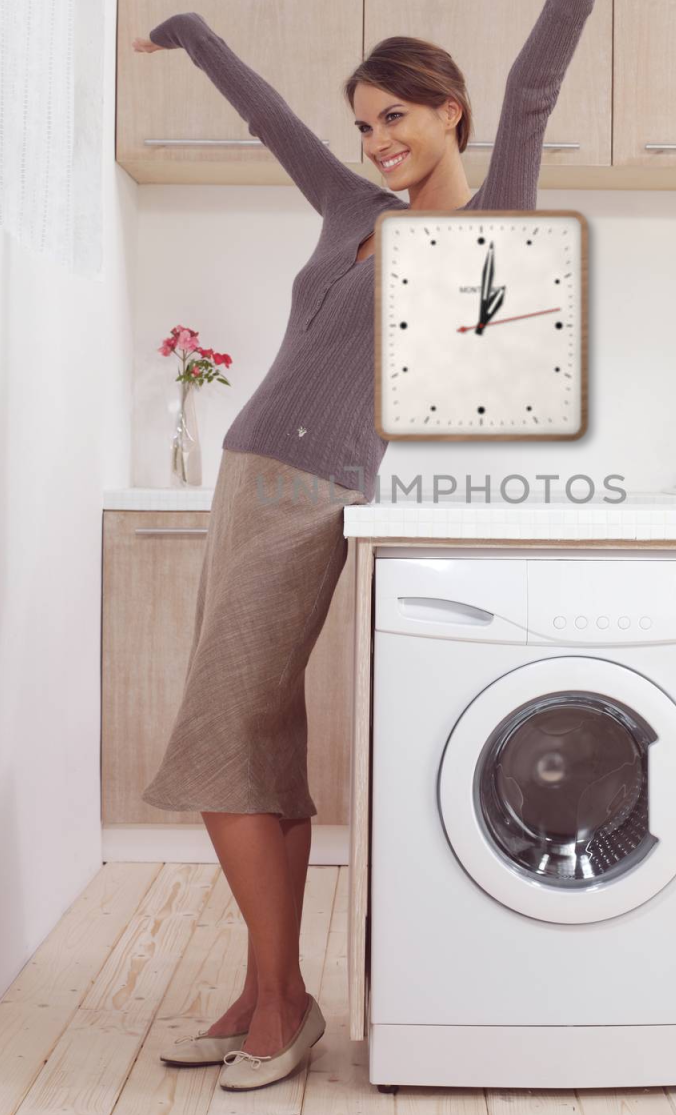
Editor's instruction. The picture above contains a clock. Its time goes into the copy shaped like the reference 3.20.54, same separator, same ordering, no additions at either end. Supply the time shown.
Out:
1.01.13
